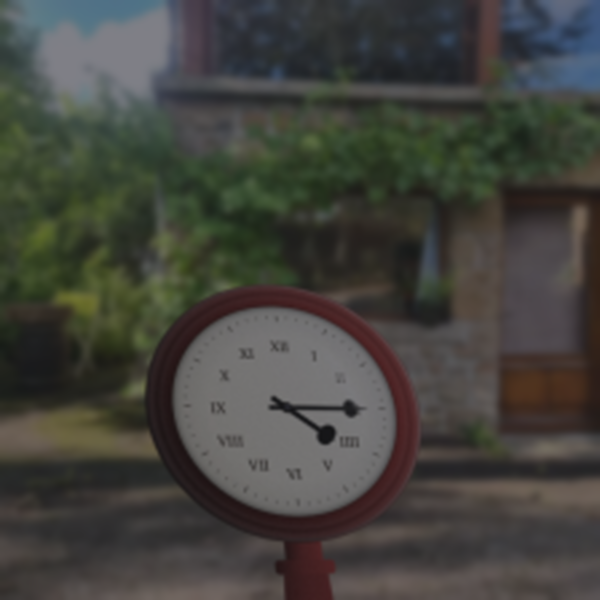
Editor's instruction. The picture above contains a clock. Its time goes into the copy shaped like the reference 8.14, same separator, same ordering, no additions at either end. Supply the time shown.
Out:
4.15
